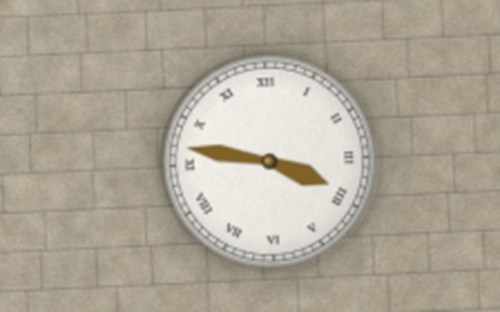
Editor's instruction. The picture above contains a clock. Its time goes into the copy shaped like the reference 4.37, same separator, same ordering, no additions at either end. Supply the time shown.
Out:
3.47
